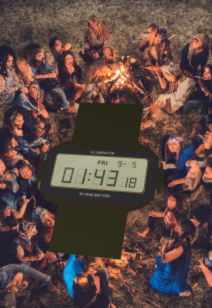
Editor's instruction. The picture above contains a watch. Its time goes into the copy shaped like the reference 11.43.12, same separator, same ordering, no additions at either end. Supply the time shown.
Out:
1.43.18
